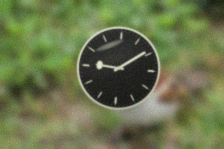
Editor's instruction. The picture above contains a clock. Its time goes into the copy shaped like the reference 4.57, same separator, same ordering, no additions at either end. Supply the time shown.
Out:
9.09
